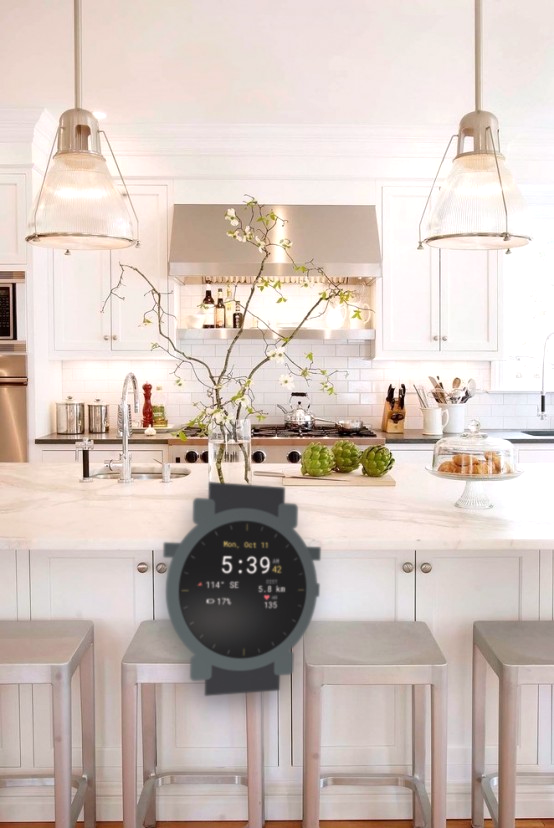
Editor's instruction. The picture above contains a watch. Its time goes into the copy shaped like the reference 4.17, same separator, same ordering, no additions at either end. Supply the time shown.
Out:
5.39
